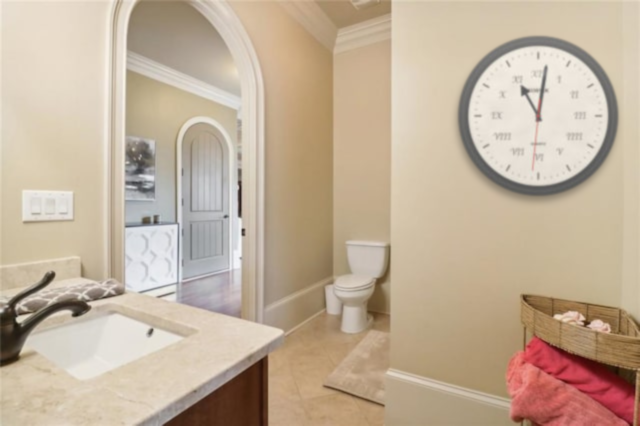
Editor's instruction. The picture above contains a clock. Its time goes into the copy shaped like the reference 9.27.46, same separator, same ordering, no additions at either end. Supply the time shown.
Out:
11.01.31
